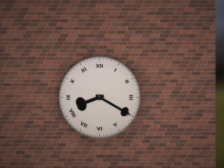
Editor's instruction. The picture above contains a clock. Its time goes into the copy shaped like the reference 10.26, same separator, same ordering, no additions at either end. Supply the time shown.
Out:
8.20
